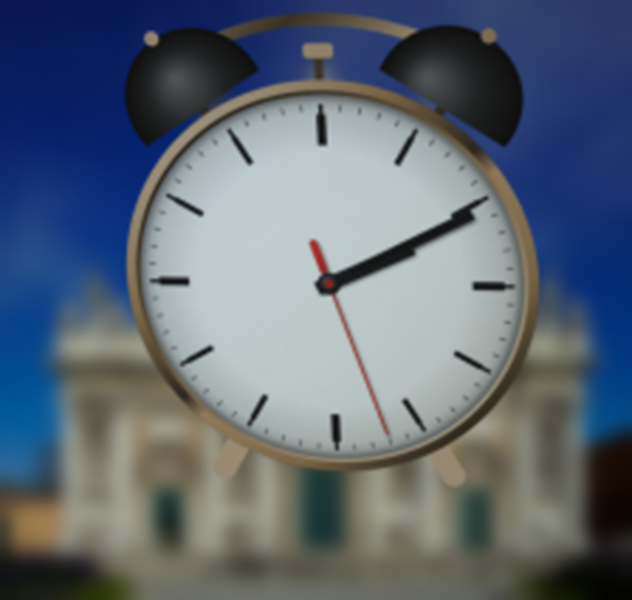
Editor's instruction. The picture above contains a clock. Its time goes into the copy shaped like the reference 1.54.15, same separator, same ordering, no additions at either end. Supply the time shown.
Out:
2.10.27
